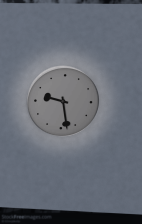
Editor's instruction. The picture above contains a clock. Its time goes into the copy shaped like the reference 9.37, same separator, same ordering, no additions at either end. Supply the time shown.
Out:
9.28
